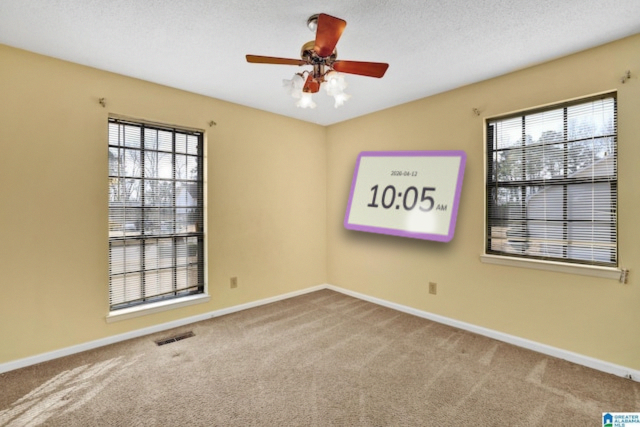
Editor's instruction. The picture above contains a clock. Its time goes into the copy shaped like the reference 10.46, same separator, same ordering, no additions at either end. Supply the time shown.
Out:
10.05
